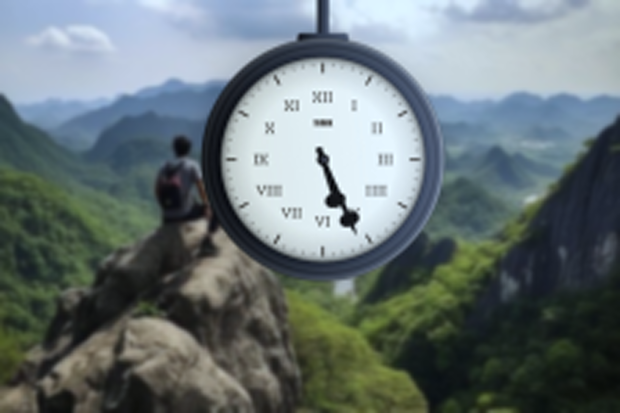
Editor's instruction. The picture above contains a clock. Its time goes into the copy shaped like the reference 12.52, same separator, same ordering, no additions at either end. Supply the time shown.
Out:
5.26
